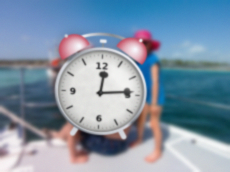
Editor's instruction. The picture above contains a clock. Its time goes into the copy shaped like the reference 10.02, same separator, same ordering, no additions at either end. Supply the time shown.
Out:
12.14
